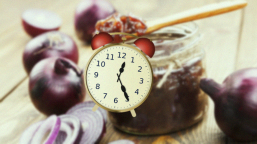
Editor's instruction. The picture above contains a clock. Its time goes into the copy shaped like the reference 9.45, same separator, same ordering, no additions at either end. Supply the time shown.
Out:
12.25
